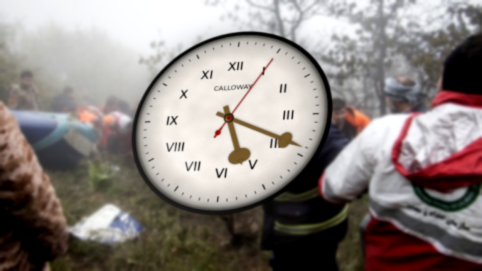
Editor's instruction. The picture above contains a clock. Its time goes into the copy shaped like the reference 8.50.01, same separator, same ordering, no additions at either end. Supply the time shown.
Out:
5.19.05
